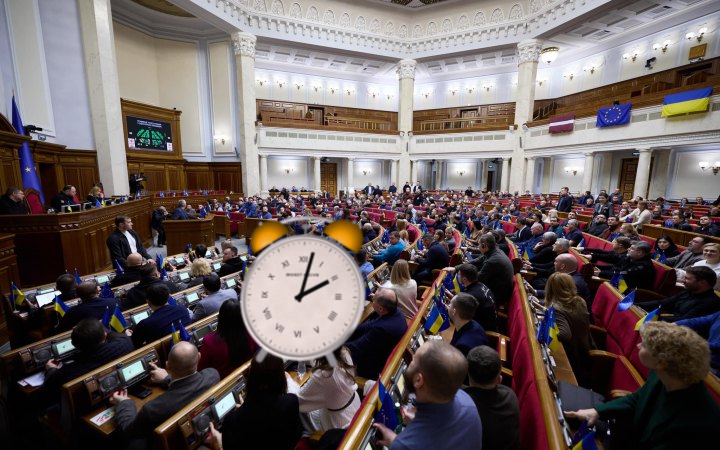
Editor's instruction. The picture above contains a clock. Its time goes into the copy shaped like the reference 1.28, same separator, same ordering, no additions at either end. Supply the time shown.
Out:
2.02
